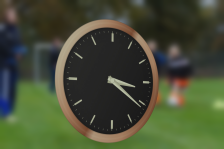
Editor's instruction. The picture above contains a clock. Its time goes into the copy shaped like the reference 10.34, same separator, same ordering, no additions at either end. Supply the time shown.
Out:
3.21
